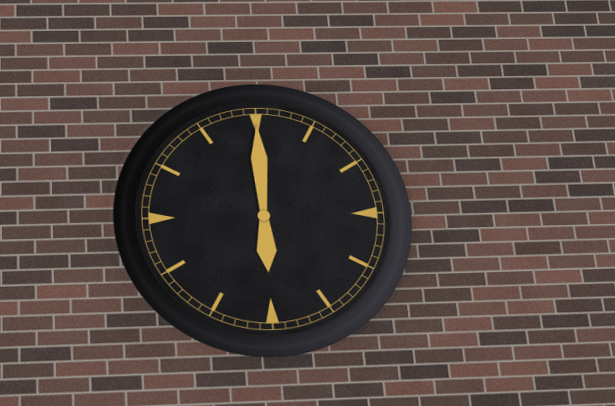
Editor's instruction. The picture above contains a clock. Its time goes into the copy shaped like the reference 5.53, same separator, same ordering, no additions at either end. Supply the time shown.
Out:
6.00
